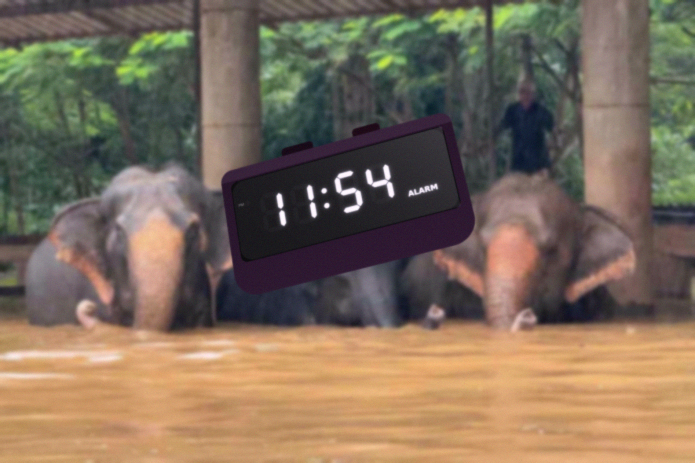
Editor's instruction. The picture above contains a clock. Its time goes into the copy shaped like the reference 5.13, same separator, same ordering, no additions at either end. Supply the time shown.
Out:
11.54
